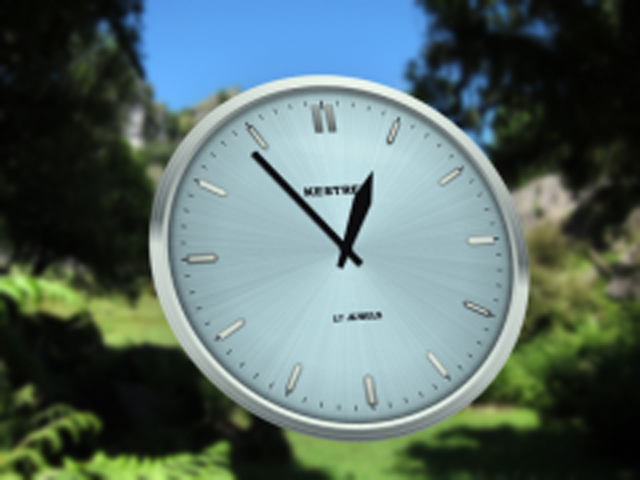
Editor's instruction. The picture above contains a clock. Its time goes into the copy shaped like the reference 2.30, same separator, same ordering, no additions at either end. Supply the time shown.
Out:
12.54
